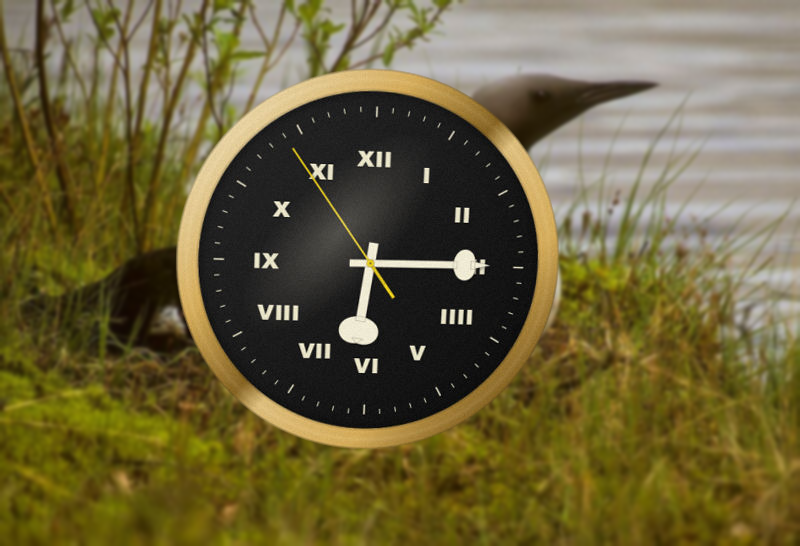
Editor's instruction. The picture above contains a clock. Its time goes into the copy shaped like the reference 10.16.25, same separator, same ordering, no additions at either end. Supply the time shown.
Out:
6.14.54
